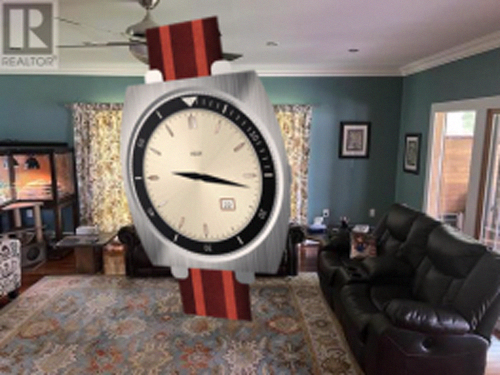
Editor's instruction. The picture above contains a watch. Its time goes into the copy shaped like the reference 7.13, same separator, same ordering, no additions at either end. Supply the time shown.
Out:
9.17
